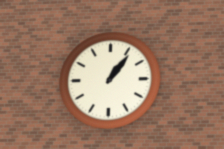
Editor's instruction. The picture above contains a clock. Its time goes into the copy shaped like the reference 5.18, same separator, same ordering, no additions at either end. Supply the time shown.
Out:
1.06
